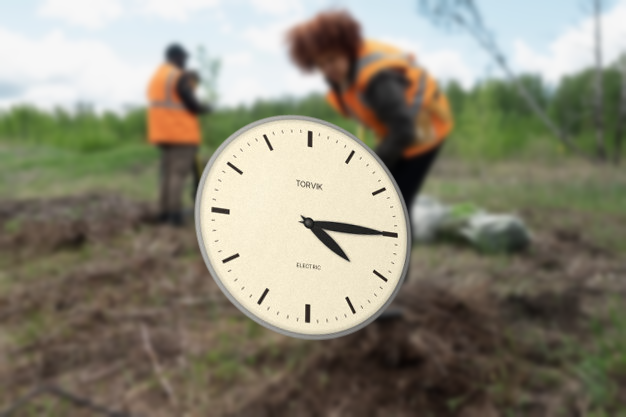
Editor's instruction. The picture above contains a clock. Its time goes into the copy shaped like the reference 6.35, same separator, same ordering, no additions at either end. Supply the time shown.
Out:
4.15
